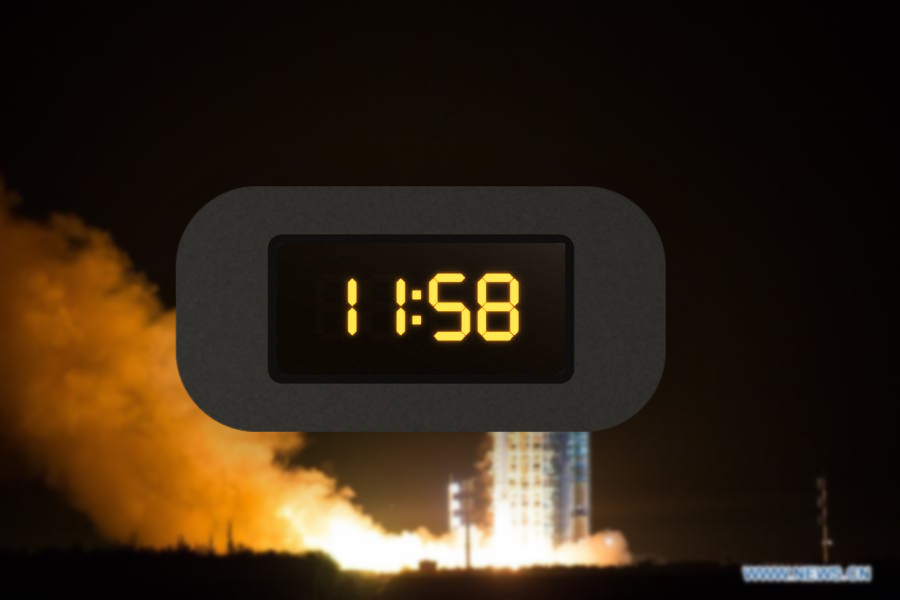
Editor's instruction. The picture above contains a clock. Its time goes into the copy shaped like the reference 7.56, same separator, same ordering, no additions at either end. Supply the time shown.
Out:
11.58
